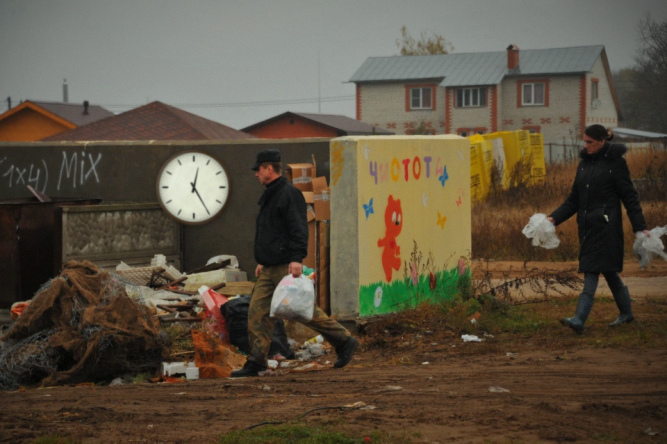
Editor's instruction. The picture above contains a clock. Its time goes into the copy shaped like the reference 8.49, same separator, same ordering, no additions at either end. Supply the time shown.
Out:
12.25
